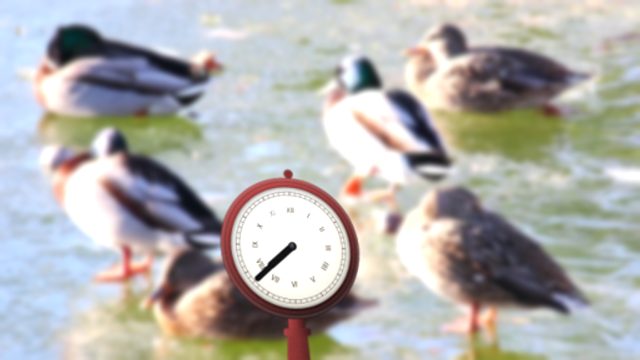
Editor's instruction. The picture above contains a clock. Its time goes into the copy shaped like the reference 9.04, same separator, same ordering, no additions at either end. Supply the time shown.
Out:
7.38
